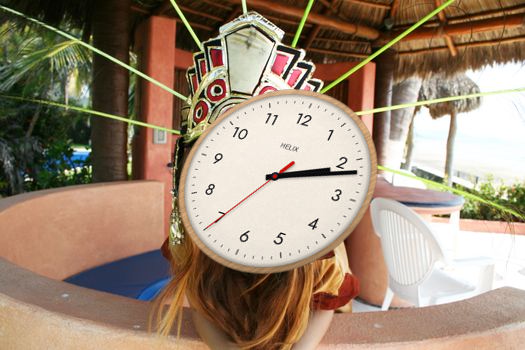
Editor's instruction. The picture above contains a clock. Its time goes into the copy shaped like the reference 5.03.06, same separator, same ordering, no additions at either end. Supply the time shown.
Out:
2.11.35
